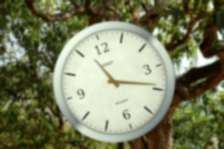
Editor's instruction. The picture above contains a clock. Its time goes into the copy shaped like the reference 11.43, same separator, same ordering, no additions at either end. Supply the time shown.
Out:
11.19
